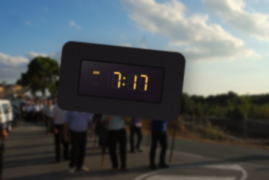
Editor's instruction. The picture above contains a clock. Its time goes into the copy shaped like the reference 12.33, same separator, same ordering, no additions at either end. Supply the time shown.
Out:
7.17
